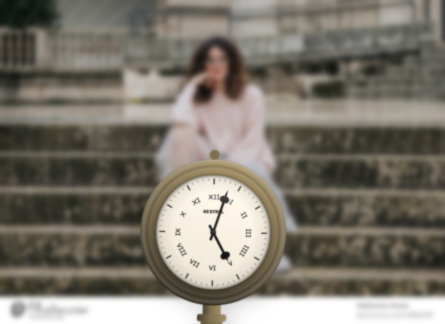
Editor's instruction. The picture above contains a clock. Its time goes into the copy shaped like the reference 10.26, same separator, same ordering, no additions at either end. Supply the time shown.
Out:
5.03
